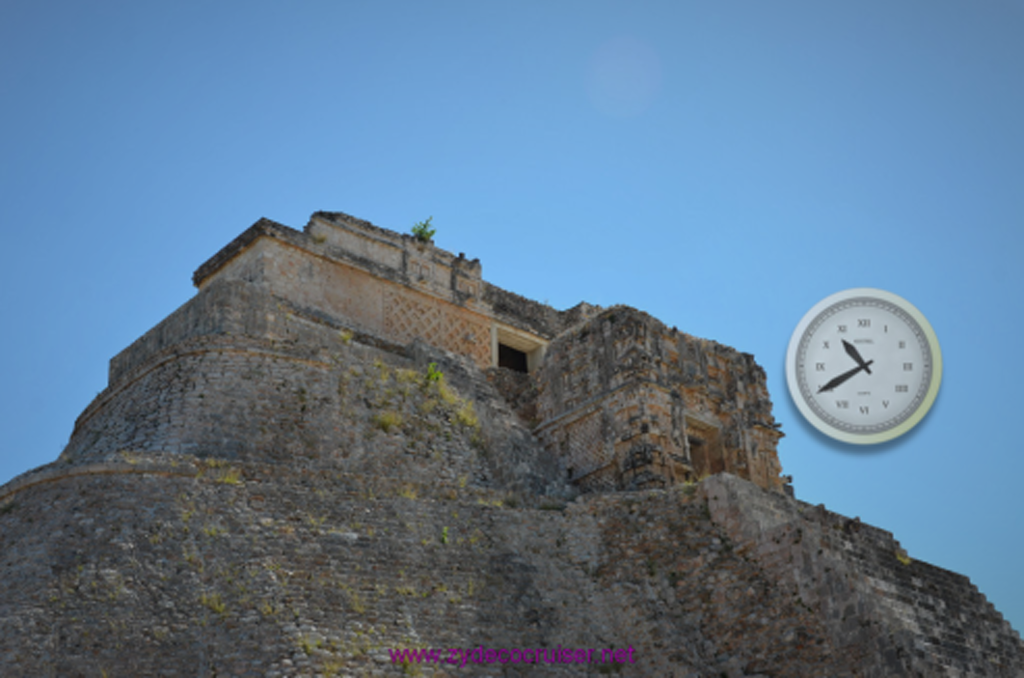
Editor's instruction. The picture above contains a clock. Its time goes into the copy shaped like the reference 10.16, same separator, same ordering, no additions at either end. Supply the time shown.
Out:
10.40
